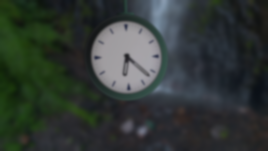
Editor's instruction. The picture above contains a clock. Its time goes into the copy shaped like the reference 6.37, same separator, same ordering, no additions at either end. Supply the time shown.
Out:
6.22
